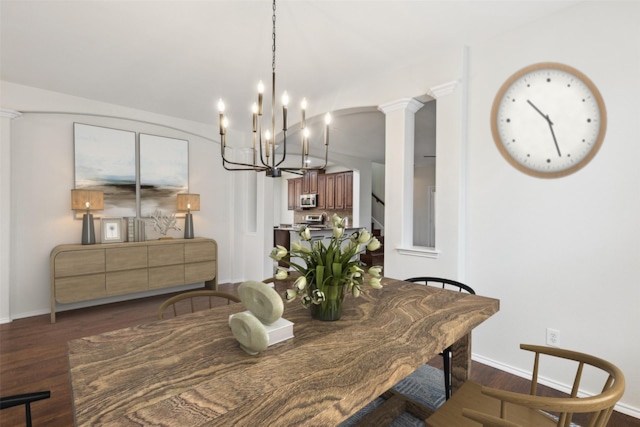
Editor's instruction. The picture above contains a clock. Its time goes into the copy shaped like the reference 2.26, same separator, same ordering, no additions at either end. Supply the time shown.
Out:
10.27
